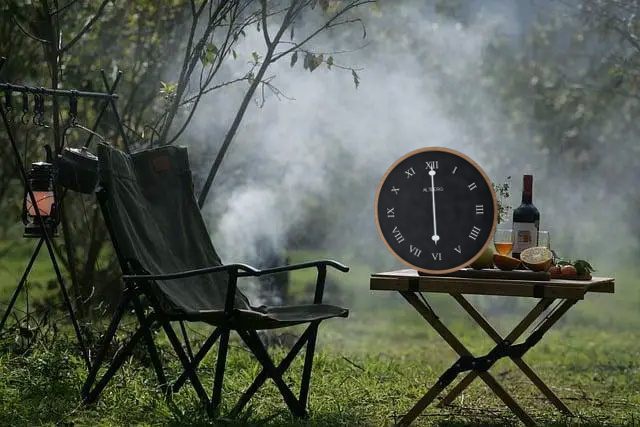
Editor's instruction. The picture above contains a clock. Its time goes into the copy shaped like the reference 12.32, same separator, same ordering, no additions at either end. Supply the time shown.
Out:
6.00
